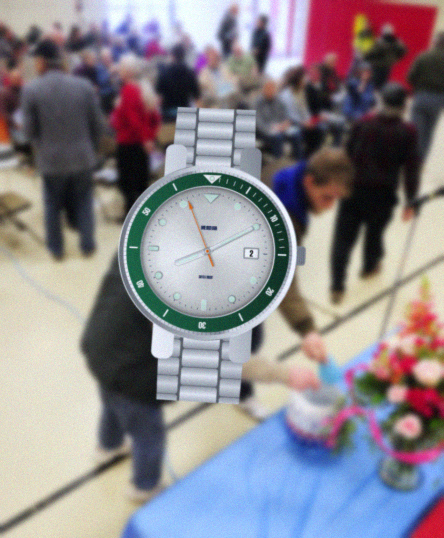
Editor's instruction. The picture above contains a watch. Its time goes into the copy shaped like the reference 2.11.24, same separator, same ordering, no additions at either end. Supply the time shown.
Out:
8.09.56
